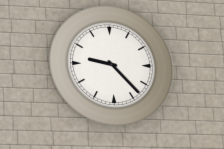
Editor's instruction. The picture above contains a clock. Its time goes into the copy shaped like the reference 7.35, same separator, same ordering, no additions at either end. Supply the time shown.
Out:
9.23
